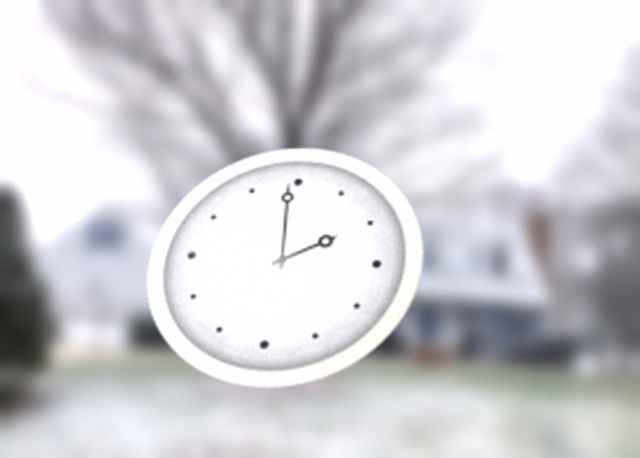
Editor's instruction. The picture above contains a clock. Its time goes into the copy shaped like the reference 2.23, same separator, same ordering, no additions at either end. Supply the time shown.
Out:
1.59
